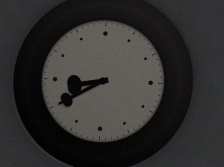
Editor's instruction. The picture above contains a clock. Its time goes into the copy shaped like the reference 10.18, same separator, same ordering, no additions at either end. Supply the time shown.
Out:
8.40
